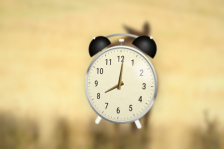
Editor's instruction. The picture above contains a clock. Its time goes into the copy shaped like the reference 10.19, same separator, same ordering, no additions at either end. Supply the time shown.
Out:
8.01
